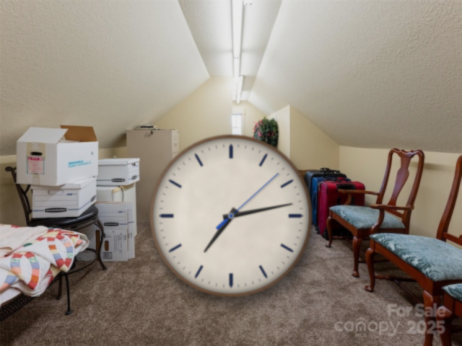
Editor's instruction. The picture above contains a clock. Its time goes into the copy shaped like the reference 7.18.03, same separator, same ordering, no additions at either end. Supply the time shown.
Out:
7.13.08
